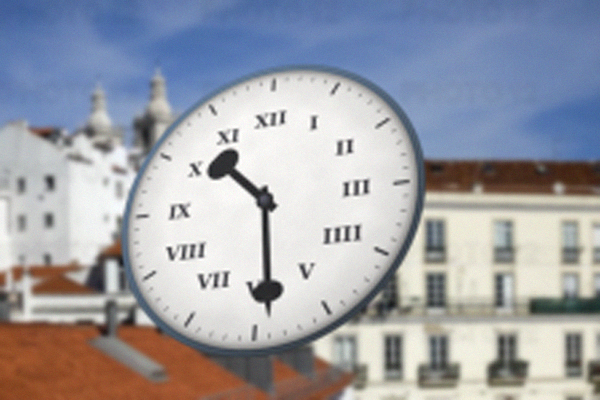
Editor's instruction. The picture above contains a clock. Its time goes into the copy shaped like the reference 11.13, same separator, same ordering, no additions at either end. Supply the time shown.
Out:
10.29
